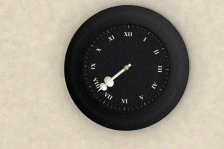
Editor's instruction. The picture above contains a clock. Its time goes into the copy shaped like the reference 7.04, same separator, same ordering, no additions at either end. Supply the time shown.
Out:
7.38
